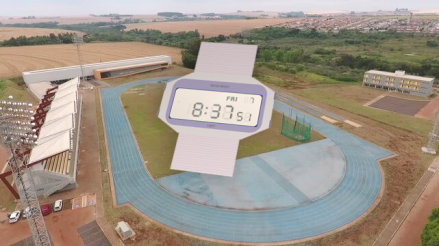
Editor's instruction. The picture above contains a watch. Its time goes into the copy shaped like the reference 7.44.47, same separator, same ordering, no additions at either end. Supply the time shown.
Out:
8.37.51
